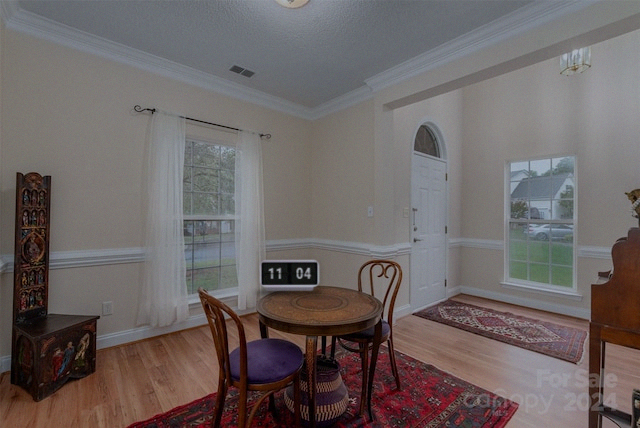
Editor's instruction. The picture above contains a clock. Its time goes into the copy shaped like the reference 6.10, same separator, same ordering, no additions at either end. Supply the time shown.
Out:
11.04
